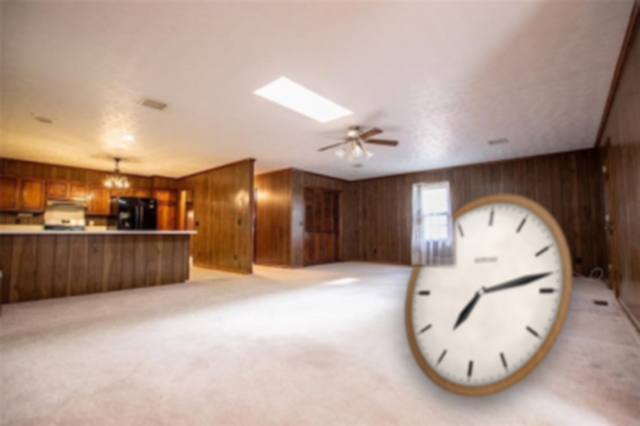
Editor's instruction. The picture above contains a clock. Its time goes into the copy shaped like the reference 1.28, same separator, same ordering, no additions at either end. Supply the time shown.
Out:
7.13
